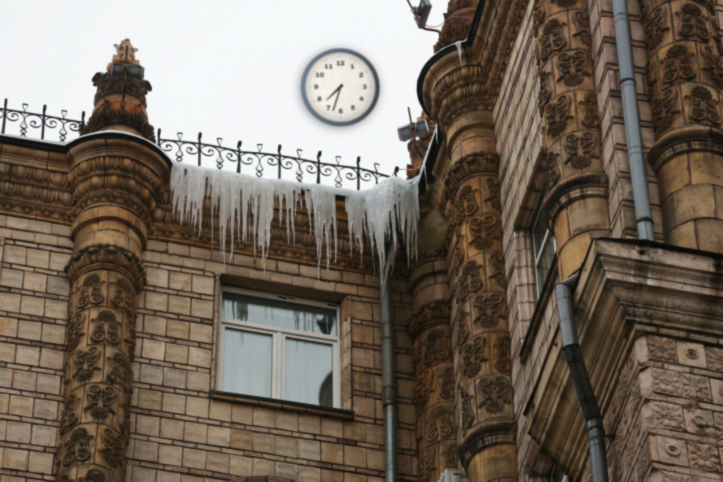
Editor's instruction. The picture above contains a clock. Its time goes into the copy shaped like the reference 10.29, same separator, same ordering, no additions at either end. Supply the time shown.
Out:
7.33
